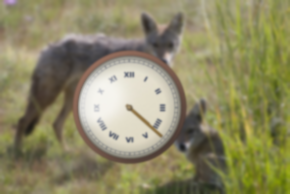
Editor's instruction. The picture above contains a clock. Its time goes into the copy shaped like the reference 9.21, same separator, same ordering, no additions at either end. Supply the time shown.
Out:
4.22
